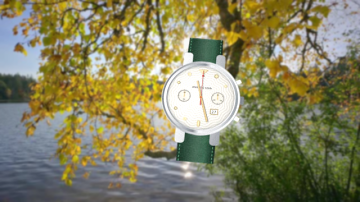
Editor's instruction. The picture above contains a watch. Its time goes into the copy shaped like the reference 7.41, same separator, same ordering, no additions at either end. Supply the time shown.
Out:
11.27
